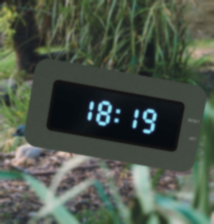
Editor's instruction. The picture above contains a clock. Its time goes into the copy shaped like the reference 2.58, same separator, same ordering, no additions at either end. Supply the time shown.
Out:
18.19
